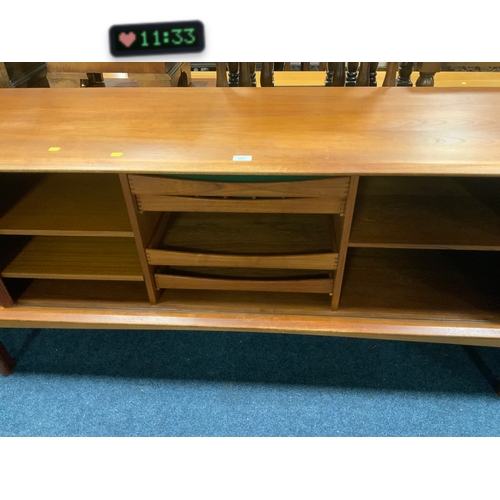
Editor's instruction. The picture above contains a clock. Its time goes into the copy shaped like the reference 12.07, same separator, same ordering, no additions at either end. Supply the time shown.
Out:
11.33
